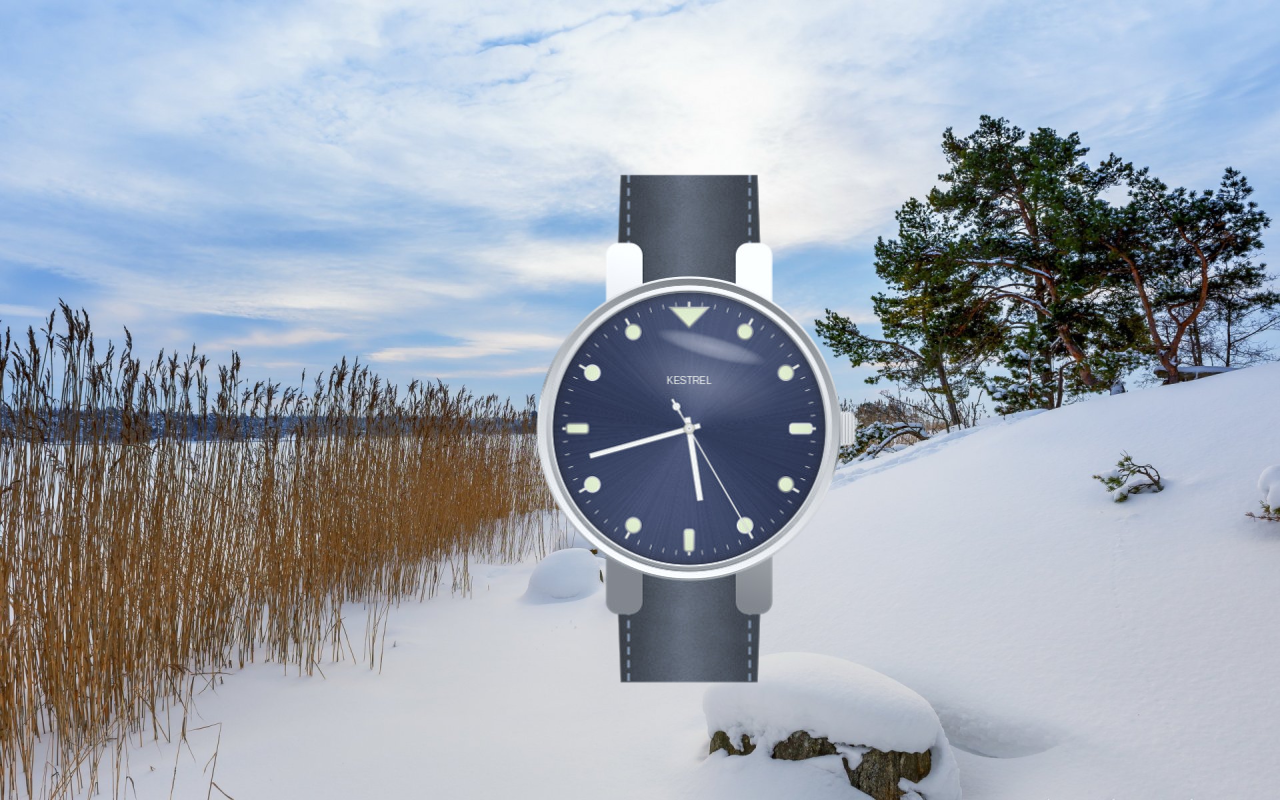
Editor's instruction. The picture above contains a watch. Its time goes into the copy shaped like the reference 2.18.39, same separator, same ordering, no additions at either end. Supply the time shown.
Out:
5.42.25
